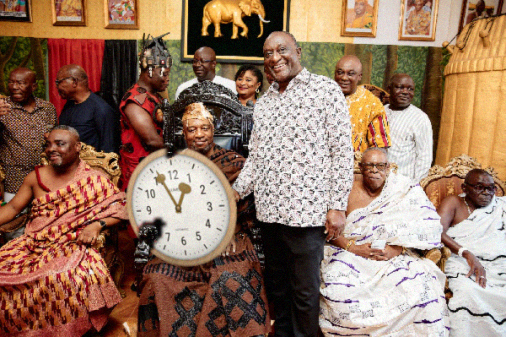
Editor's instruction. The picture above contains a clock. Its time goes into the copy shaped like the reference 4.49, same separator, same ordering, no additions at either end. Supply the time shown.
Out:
12.56
